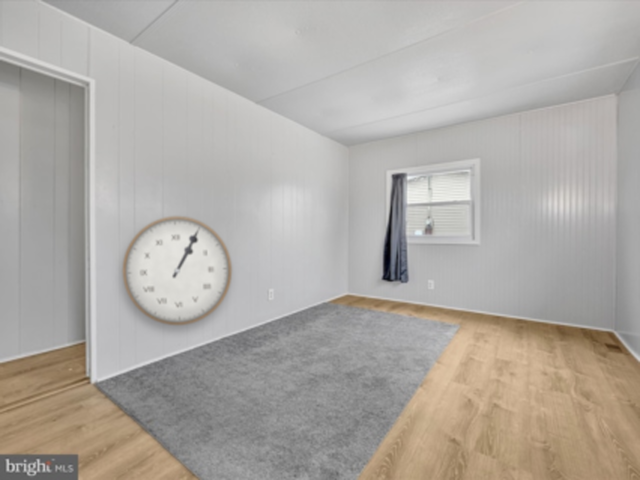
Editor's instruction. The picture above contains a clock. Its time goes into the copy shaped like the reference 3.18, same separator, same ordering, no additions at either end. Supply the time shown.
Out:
1.05
